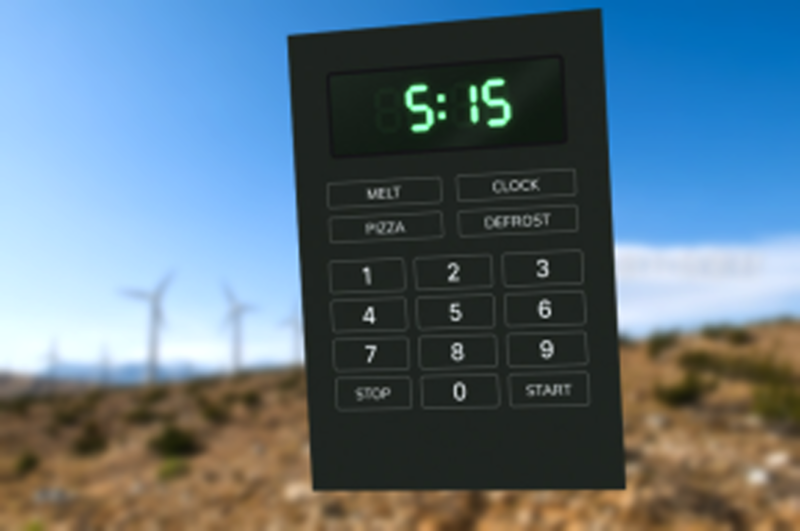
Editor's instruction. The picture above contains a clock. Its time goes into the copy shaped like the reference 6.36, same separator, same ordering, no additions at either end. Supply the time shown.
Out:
5.15
